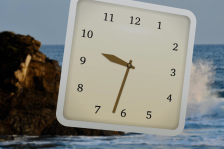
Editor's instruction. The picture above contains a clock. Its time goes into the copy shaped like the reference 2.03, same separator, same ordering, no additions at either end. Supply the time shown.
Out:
9.32
